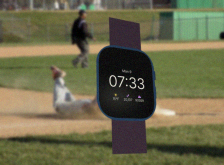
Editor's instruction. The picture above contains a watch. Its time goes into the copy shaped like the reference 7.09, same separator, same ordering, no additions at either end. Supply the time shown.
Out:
7.33
